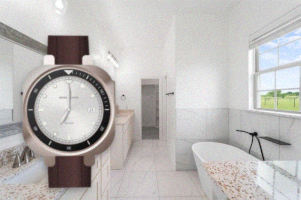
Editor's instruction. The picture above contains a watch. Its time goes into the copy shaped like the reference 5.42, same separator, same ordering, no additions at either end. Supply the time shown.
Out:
7.00
